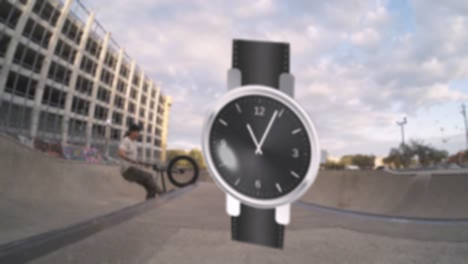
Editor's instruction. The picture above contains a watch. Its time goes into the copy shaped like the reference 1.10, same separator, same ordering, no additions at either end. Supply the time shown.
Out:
11.04
